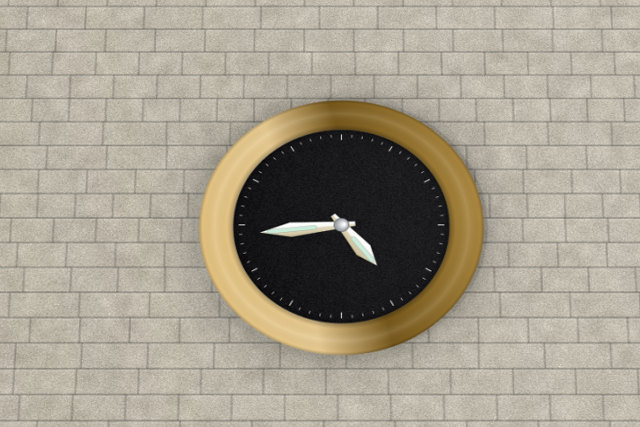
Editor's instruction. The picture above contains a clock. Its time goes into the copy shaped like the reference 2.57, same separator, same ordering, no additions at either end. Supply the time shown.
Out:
4.44
